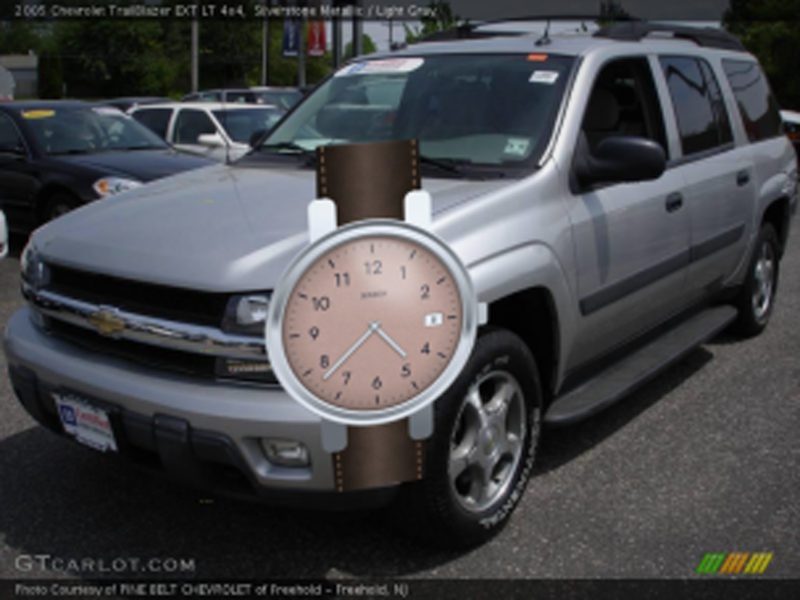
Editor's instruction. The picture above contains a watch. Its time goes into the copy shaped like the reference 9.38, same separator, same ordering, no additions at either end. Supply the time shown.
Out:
4.38
